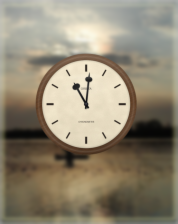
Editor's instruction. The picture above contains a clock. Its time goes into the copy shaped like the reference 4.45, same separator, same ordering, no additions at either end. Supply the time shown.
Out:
11.01
